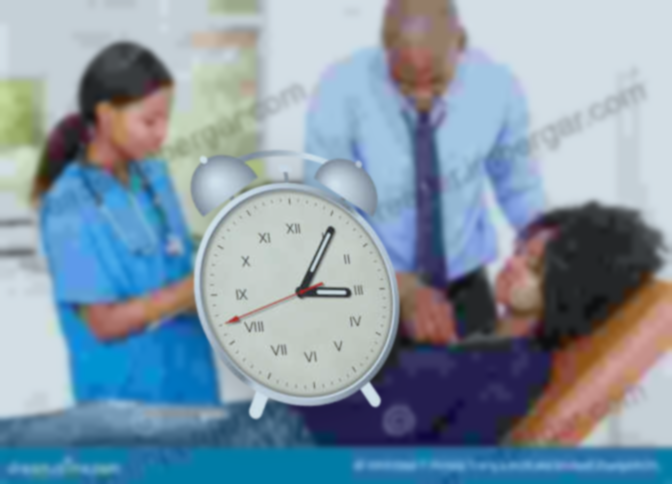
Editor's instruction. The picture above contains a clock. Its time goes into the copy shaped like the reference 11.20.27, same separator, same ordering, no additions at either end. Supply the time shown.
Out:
3.05.42
